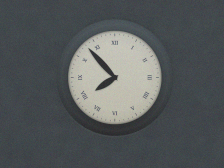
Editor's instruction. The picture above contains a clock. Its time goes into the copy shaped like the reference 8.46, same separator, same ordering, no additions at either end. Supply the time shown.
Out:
7.53
